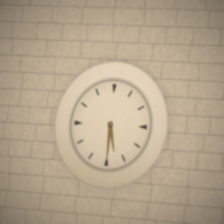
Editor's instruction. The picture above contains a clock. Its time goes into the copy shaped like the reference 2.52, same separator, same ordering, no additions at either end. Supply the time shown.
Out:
5.30
